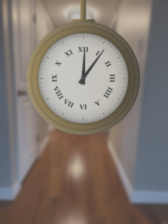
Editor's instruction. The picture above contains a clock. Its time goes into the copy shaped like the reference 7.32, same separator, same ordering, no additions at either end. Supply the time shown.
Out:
12.06
